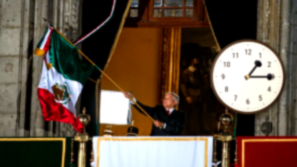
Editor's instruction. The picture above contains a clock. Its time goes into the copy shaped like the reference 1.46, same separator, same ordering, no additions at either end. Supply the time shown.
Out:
1.15
